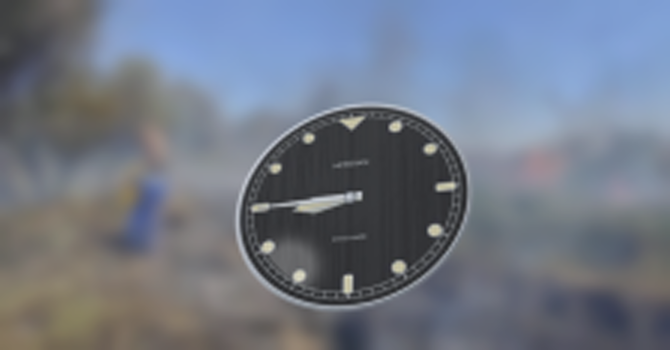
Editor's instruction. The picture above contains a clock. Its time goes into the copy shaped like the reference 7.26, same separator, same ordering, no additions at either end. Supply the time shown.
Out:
8.45
